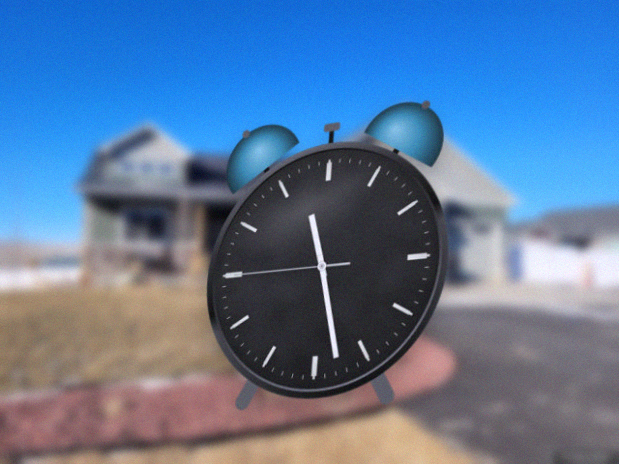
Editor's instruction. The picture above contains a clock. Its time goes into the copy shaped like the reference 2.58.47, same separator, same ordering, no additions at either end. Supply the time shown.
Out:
11.27.45
